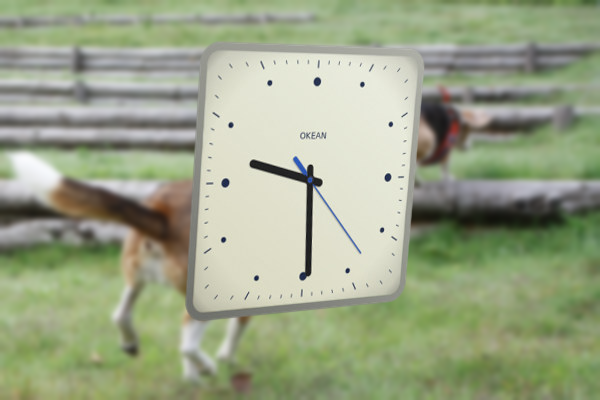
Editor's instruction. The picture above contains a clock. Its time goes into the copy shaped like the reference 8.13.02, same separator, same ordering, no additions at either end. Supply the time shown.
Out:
9.29.23
